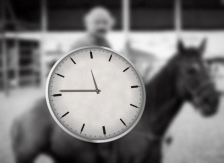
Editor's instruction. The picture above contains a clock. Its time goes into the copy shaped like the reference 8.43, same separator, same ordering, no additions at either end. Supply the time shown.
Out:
11.46
